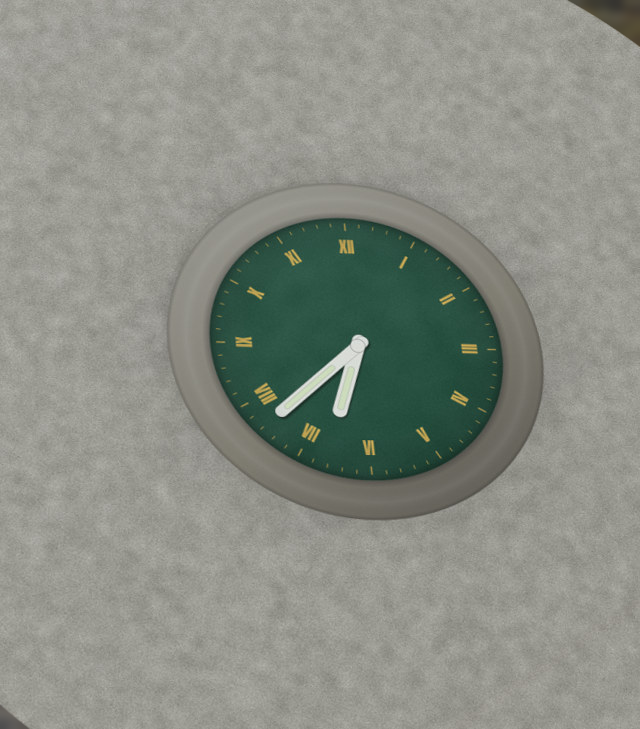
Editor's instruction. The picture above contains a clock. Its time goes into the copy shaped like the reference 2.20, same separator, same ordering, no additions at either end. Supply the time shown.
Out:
6.38
